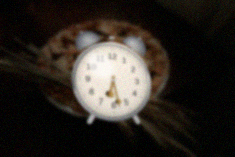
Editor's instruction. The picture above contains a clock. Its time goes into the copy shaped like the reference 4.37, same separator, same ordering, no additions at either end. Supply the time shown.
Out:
6.28
